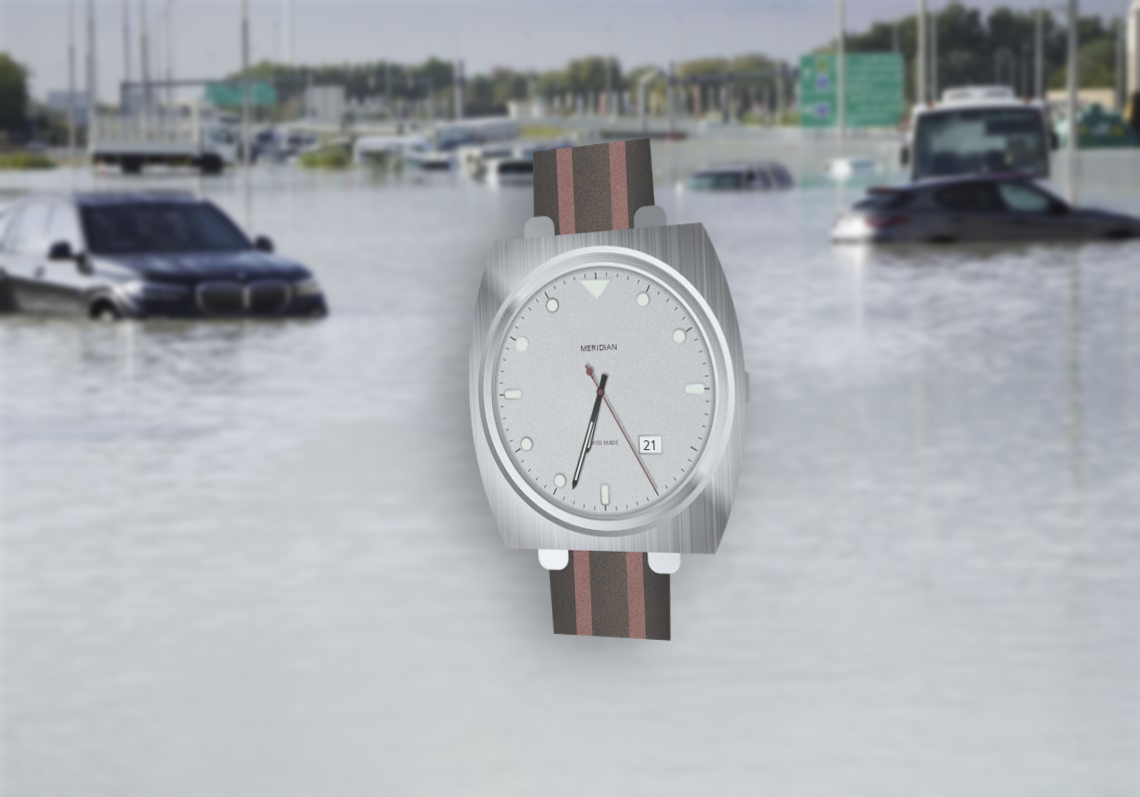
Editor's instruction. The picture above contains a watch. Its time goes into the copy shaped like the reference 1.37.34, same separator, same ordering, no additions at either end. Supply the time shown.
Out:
6.33.25
